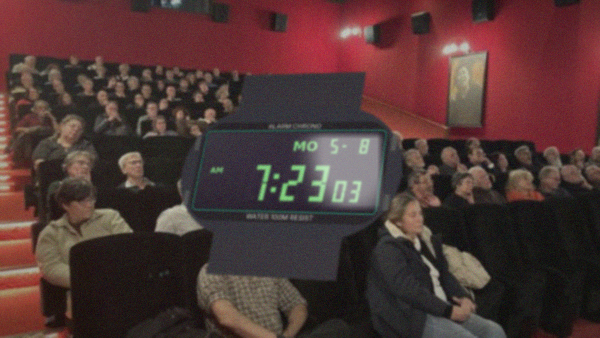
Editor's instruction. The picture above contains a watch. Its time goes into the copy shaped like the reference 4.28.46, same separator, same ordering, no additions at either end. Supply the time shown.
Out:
7.23.03
